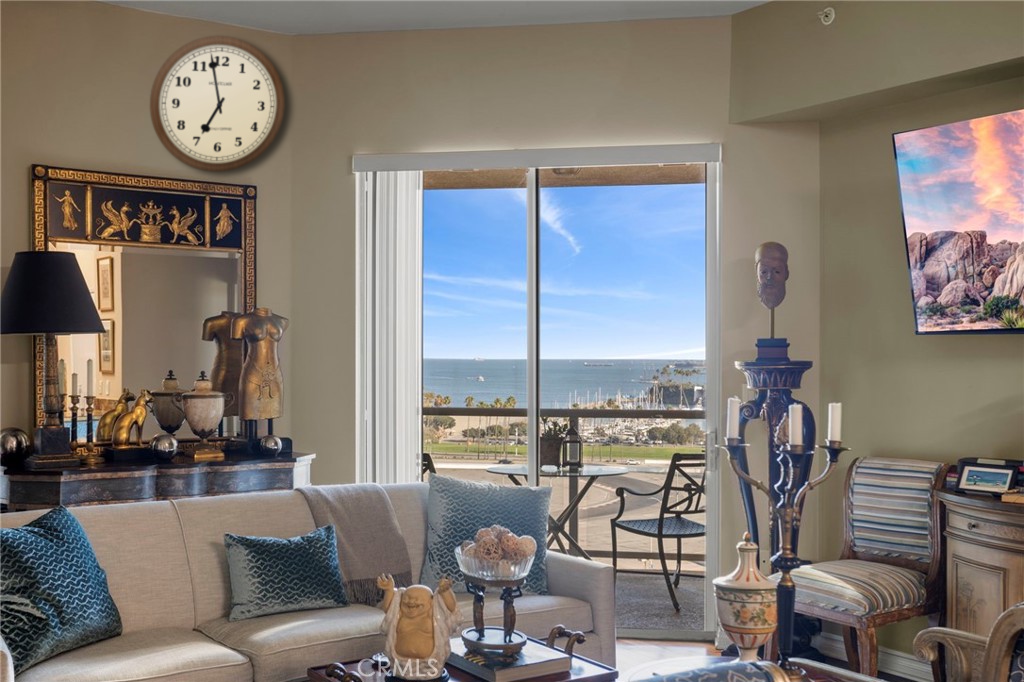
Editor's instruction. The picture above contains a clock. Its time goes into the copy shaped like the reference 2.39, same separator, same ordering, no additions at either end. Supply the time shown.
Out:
6.58
